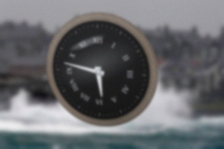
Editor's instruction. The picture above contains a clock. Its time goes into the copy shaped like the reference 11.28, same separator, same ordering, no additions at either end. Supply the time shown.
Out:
5.47
